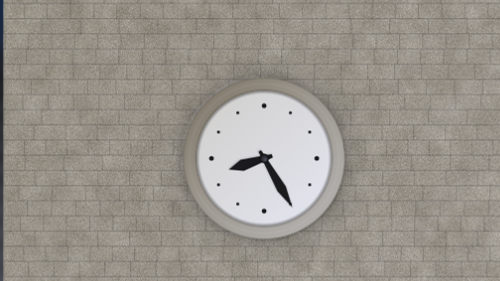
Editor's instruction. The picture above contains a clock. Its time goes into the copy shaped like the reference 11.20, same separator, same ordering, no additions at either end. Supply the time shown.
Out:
8.25
